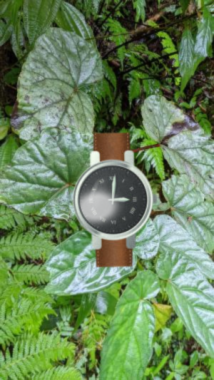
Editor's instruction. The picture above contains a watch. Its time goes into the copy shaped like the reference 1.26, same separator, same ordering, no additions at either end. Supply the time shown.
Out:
3.01
